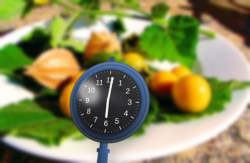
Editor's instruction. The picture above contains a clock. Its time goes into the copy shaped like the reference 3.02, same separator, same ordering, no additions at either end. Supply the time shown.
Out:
6.01
